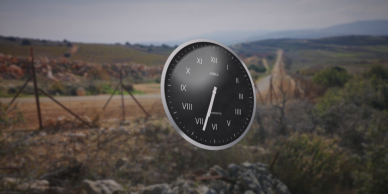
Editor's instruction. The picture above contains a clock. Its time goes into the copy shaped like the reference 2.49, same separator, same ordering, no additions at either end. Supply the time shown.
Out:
6.33
